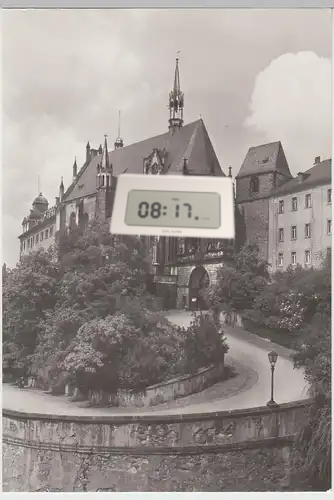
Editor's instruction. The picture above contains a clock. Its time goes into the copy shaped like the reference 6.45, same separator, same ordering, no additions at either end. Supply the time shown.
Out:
8.17
